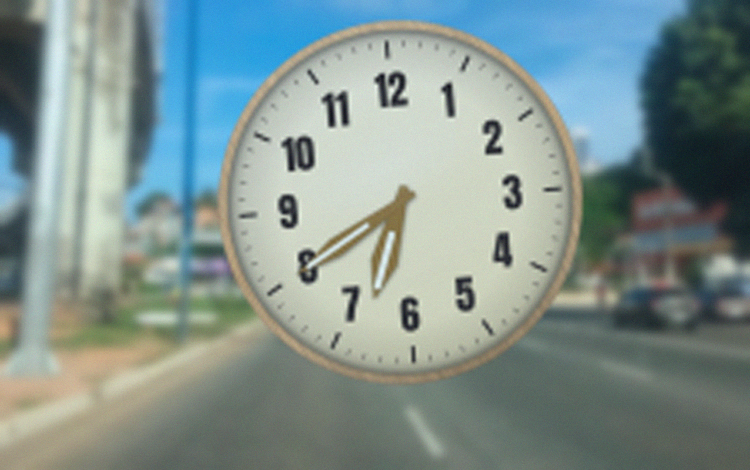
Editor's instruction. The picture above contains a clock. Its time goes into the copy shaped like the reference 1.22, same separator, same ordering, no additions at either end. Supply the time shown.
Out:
6.40
